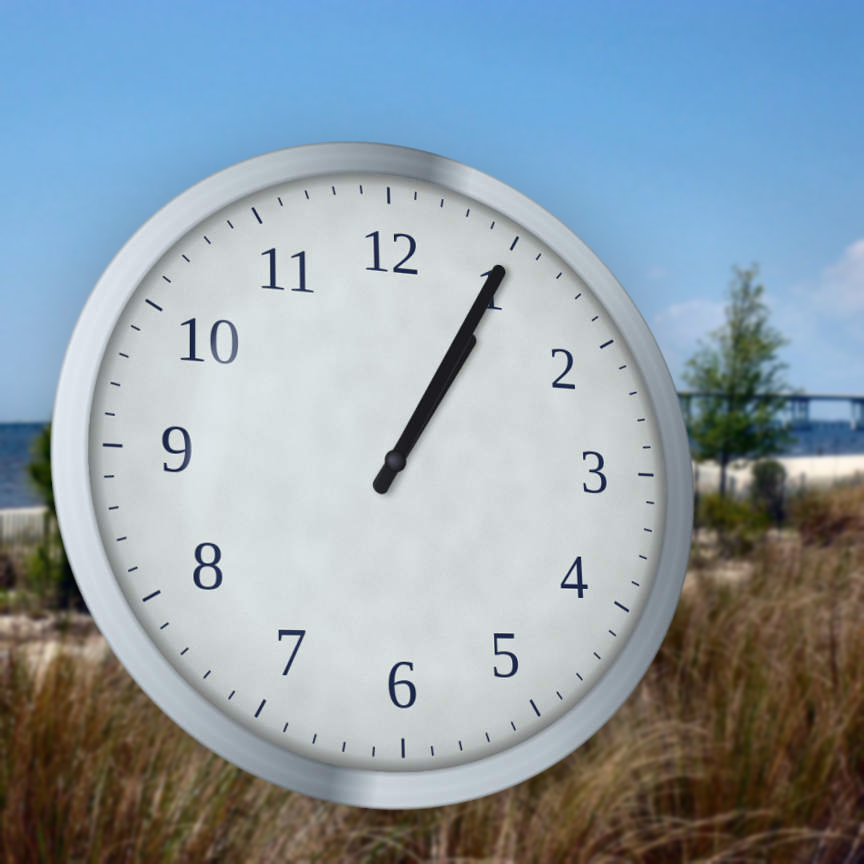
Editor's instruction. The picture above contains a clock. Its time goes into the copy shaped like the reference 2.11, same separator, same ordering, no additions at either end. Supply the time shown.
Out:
1.05
